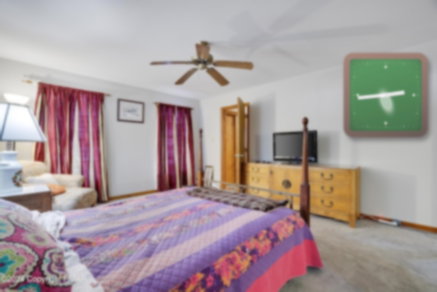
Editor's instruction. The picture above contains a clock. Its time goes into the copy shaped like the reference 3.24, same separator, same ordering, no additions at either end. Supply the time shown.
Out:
2.44
